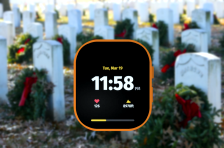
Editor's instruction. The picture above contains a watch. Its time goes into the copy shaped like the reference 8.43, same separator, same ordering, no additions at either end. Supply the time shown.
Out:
11.58
